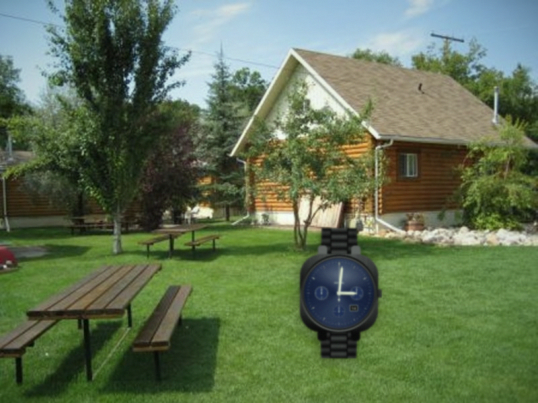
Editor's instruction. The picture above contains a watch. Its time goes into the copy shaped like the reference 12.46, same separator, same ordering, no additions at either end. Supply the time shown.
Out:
3.01
